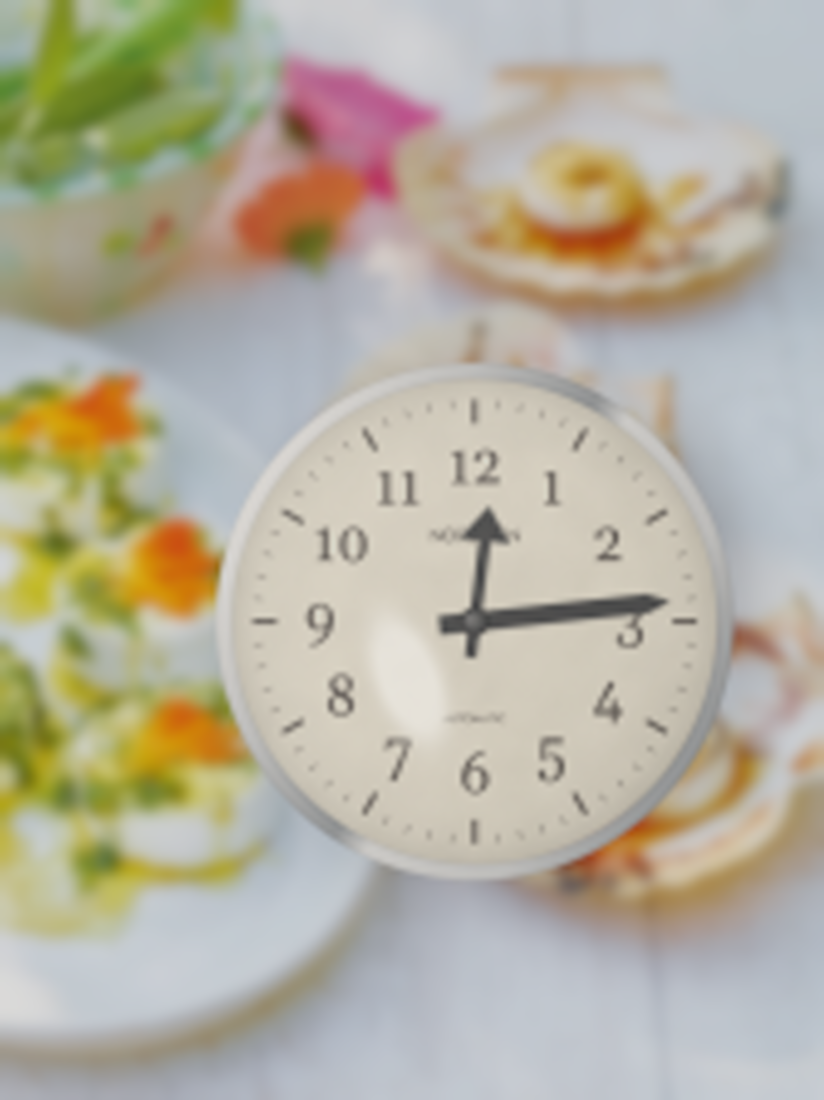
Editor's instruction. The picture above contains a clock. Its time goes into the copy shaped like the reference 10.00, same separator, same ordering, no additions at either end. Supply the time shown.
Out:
12.14
